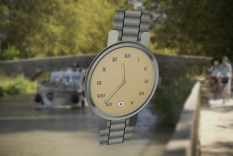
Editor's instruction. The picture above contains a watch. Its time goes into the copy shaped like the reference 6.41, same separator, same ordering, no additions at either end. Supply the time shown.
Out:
11.37
